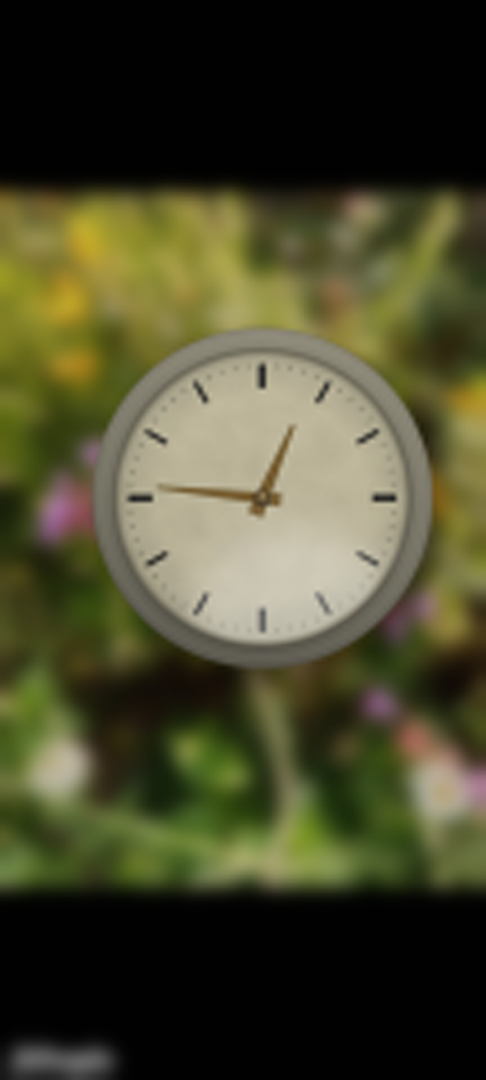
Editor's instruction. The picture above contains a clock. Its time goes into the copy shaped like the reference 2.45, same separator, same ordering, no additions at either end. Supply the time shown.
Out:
12.46
